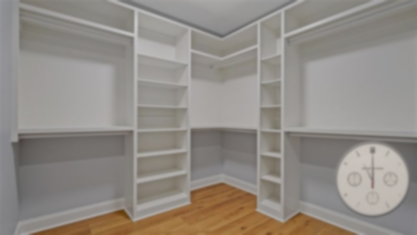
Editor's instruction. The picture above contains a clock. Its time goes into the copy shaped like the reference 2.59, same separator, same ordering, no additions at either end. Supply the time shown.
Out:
11.00
